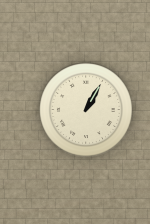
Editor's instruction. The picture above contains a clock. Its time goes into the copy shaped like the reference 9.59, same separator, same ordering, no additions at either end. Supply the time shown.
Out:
1.05
